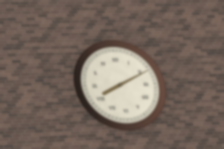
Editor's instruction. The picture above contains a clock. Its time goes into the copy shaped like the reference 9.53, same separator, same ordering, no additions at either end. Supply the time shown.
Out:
8.11
